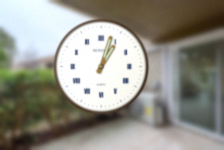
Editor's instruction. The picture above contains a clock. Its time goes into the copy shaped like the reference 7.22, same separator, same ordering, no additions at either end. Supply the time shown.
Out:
1.03
